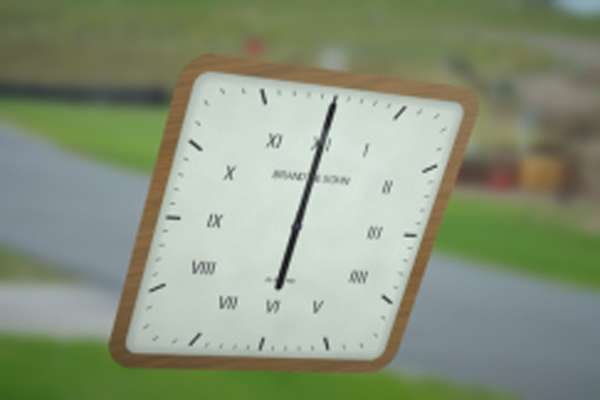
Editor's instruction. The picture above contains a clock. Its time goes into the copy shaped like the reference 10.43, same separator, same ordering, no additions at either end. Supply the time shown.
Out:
6.00
